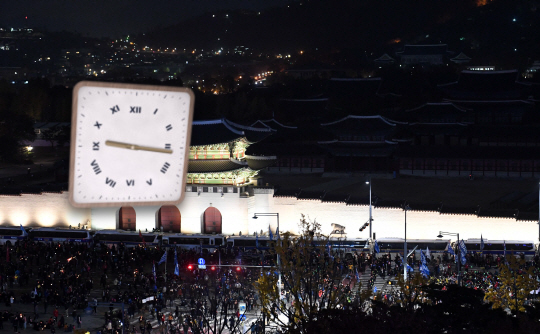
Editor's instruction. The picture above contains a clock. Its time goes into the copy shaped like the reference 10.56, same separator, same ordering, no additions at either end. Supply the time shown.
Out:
9.16
